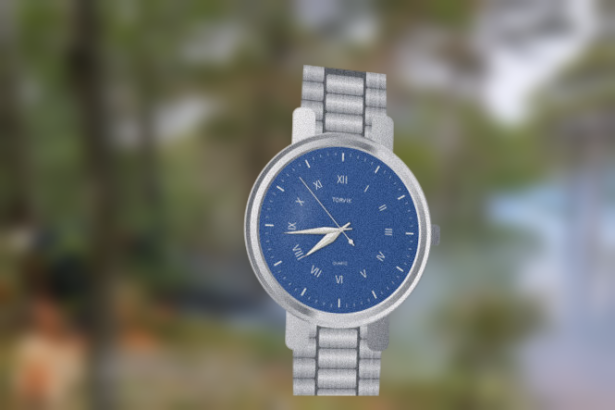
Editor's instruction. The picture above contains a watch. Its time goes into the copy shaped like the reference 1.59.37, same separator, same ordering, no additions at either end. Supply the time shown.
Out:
7.43.53
